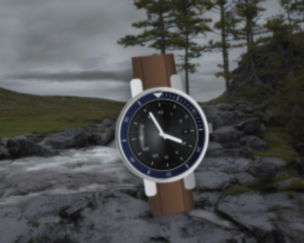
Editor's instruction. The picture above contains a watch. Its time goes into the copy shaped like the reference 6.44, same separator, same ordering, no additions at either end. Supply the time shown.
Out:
3.56
